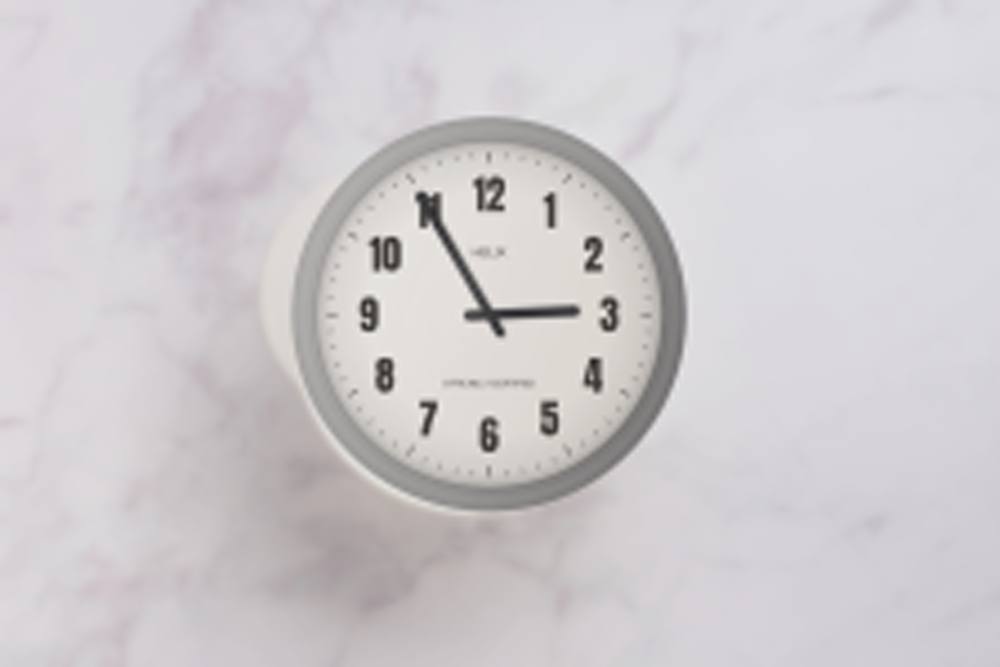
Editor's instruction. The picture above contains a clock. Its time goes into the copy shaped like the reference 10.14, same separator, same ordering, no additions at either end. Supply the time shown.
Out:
2.55
